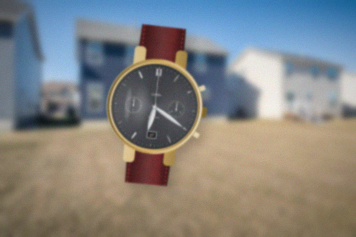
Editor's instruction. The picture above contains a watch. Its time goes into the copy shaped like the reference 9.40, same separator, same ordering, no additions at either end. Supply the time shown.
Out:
6.20
